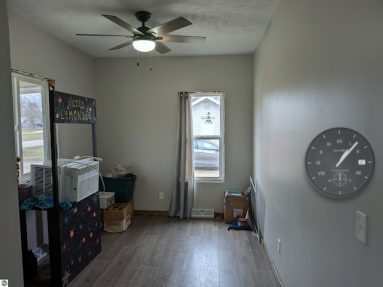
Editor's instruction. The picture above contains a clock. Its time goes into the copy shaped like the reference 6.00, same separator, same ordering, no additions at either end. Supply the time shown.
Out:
1.07
